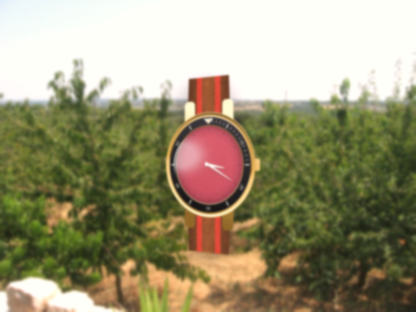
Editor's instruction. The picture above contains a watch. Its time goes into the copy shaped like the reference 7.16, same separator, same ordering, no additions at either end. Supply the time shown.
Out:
3.20
